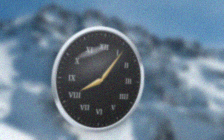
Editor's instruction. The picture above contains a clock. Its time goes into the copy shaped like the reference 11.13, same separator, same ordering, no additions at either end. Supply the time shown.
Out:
8.06
